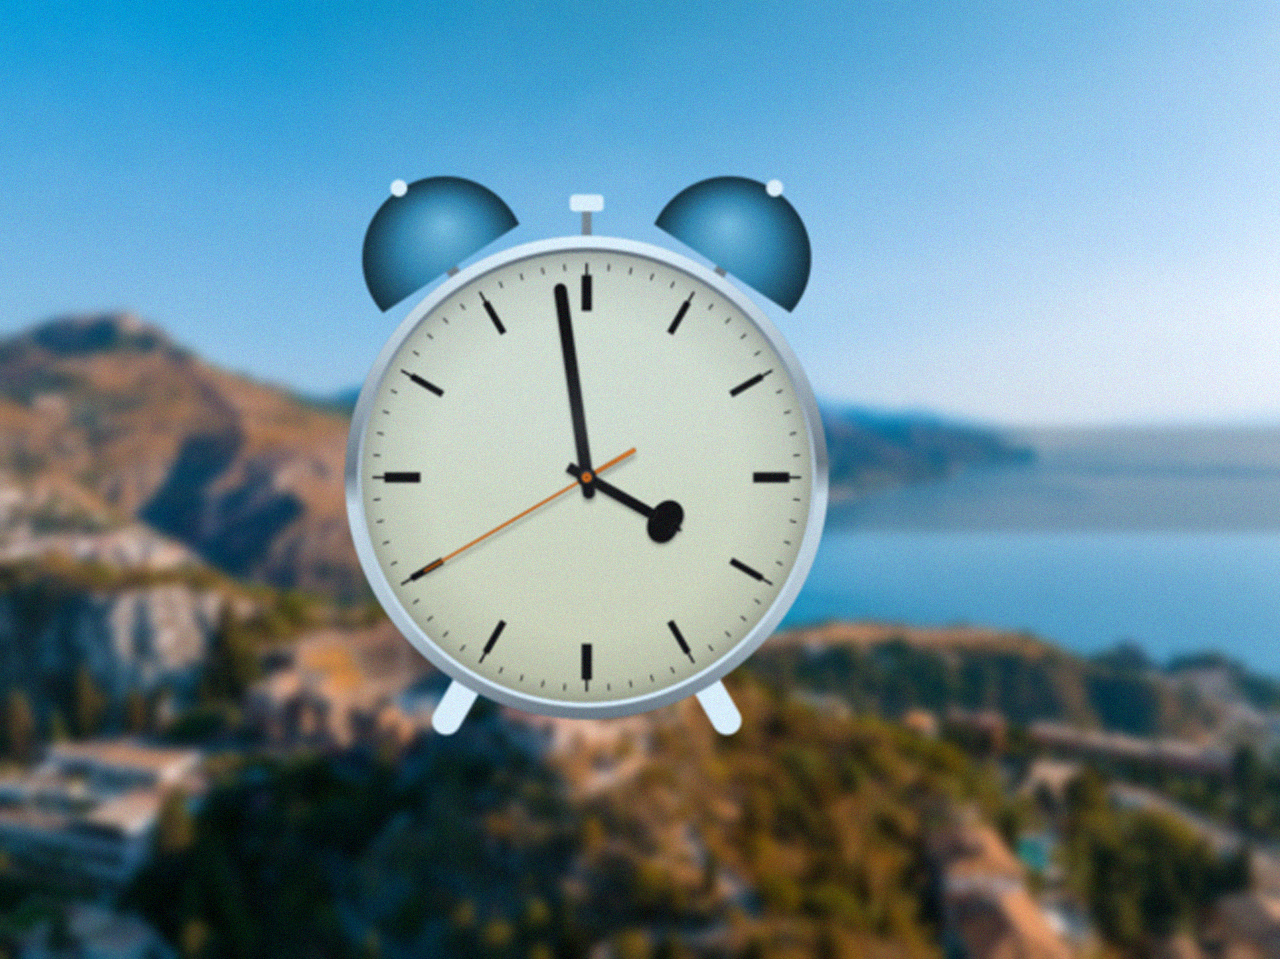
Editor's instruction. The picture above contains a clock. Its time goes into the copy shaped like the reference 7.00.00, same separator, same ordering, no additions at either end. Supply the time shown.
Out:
3.58.40
